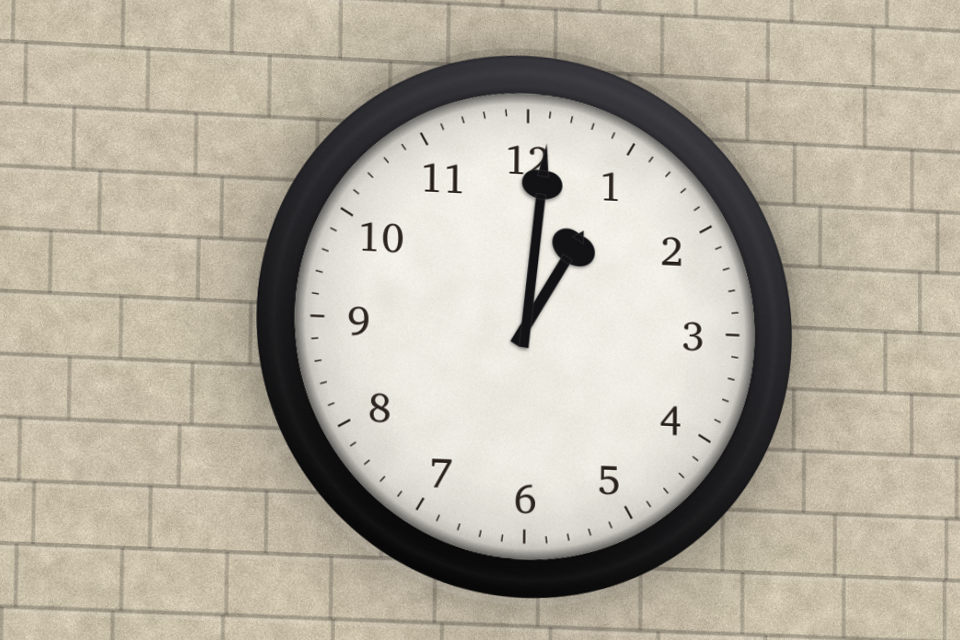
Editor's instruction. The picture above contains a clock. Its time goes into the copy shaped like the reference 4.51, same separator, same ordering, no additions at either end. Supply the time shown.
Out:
1.01
